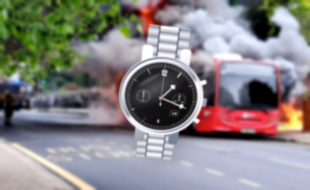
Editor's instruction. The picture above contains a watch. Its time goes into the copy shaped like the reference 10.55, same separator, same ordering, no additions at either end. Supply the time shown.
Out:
1.18
